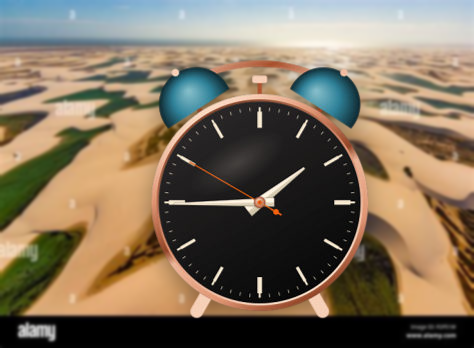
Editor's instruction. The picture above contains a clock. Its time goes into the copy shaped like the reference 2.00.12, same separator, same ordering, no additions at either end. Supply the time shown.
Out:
1.44.50
